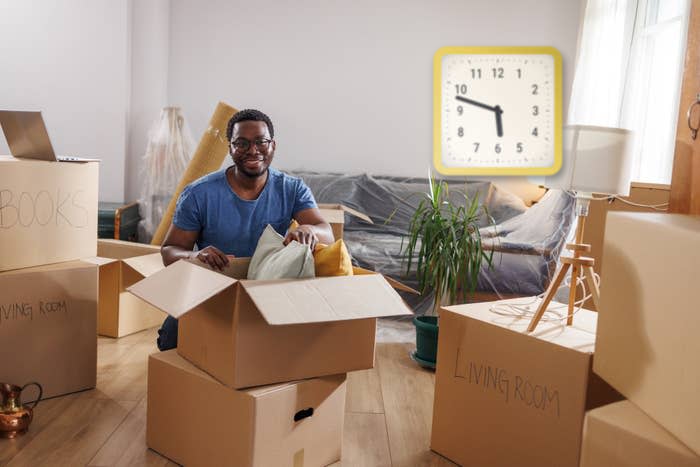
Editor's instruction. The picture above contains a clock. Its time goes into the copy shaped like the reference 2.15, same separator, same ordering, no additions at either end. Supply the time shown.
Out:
5.48
